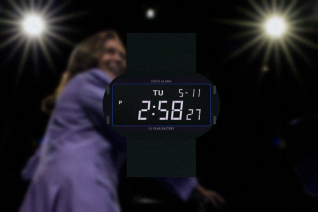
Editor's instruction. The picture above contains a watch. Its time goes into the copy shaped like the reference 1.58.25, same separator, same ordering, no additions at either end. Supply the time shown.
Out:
2.58.27
